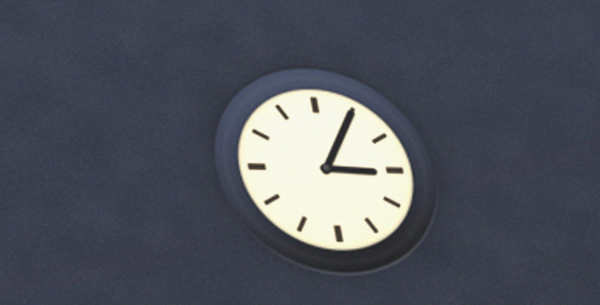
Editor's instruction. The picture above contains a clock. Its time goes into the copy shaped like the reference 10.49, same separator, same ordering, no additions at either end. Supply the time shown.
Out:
3.05
